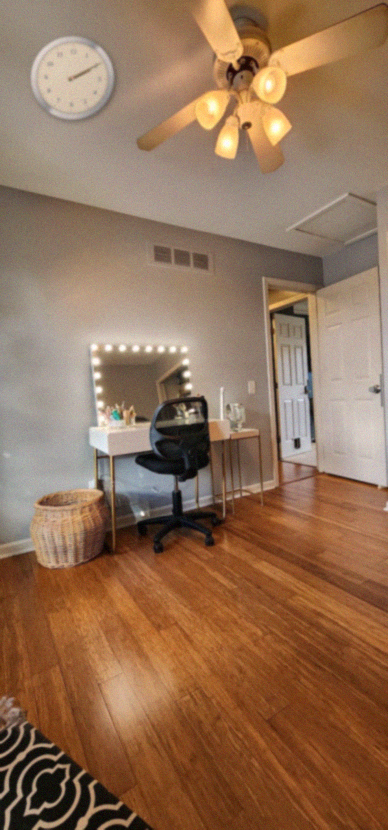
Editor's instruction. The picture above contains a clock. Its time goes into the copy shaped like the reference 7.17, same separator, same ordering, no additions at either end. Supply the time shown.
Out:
2.10
